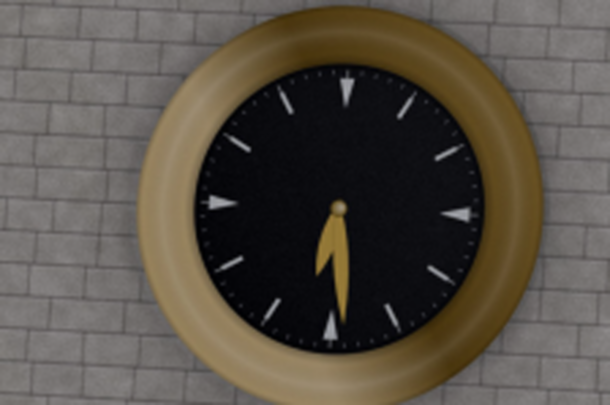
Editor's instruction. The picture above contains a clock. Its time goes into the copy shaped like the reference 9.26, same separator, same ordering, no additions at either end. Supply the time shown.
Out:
6.29
